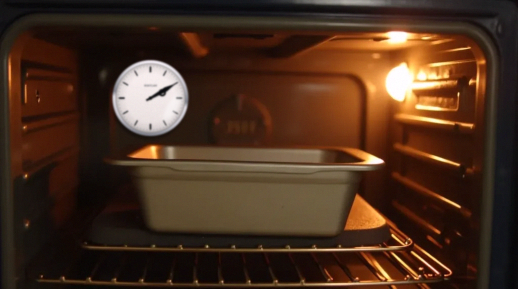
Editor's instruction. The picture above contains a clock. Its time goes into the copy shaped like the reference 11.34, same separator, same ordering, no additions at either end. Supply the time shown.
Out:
2.10
